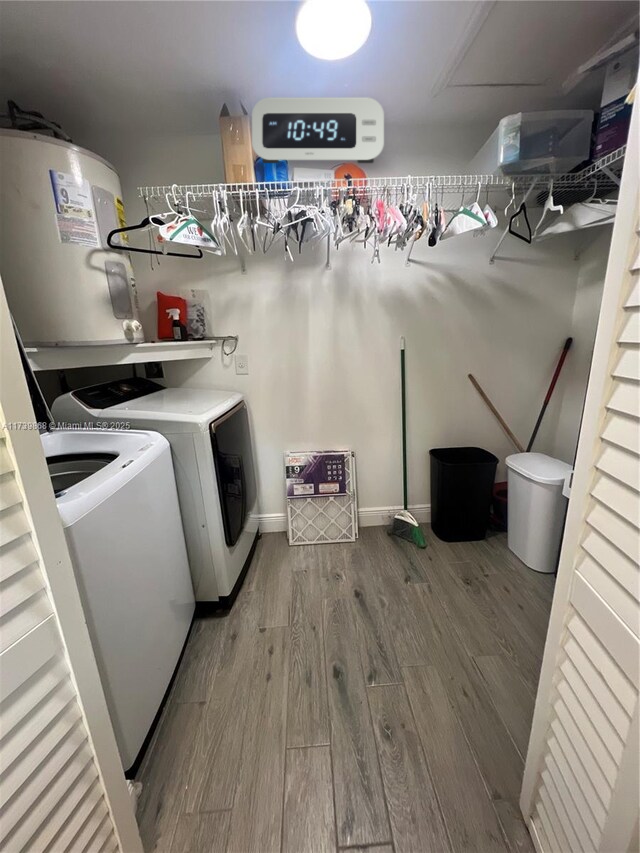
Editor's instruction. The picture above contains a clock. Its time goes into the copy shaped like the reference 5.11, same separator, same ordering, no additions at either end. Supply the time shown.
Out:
10.49
